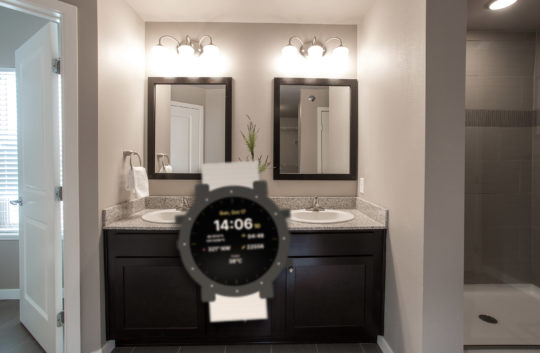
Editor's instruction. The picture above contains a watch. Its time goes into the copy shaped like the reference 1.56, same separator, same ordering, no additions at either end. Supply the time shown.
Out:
14.06
